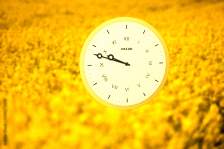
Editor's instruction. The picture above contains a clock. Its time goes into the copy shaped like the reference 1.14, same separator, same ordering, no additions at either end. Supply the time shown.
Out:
9.48
